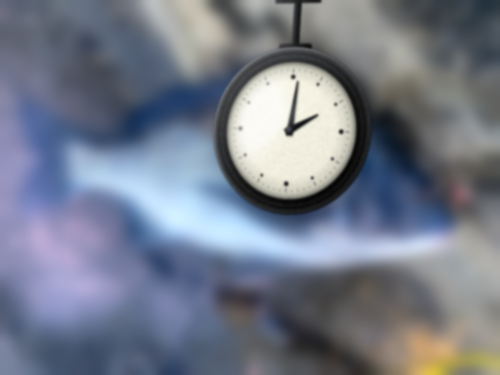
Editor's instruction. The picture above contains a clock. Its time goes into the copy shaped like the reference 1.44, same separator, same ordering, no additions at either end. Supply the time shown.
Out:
2.01
